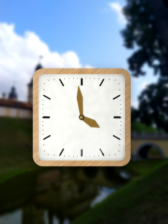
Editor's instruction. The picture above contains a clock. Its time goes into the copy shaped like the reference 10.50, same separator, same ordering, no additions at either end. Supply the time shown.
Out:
3.59
